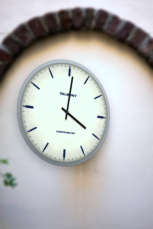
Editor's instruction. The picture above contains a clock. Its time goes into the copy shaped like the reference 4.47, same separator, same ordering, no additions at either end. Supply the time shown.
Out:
4.01
